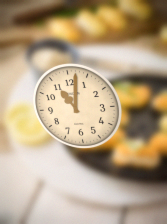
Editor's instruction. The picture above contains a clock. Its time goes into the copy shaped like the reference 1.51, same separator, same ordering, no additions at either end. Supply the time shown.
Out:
11.02
